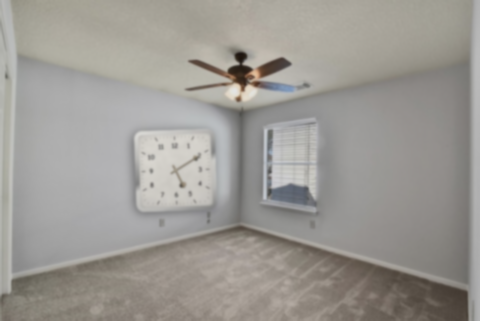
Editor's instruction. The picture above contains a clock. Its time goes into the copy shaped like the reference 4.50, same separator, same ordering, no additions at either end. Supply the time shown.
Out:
5.10
